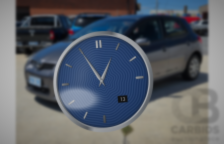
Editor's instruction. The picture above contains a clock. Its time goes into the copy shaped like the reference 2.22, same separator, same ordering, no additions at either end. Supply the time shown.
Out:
12.55
